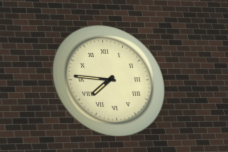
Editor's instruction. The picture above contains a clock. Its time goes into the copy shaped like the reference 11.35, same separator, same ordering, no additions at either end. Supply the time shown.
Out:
7.46
